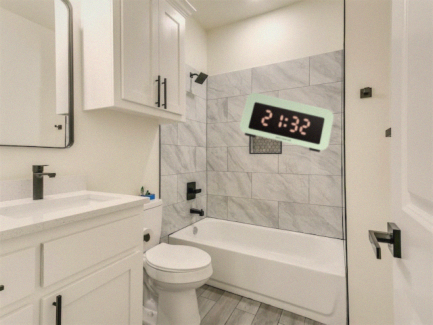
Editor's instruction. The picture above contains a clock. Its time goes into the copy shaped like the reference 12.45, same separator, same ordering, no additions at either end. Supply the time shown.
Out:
21.32
